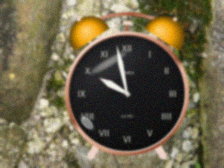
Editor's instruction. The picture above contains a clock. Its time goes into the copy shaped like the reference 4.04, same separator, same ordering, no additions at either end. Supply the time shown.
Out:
9.58
